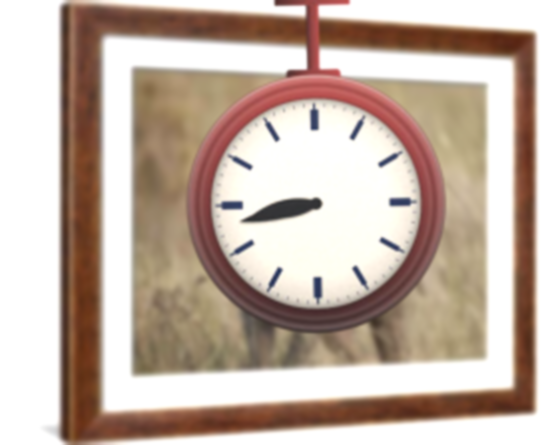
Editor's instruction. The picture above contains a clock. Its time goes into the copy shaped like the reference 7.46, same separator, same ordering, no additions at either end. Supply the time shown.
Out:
8.43
